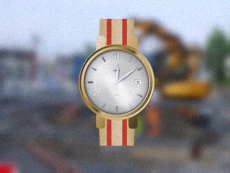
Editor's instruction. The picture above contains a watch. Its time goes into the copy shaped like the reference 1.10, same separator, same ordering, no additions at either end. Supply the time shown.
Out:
12.09
